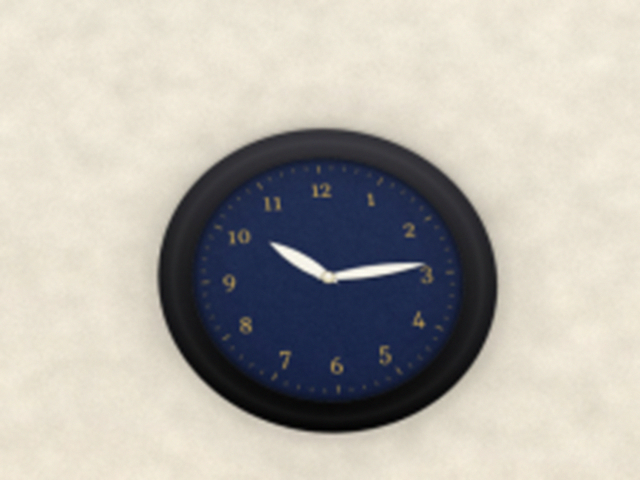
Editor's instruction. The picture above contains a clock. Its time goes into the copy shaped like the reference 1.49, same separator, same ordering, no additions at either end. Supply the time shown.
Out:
10.14
